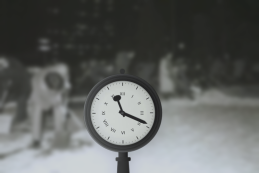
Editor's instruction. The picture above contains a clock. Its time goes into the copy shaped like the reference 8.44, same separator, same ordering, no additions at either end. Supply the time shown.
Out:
11.19
